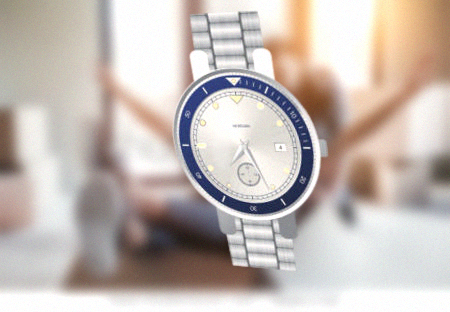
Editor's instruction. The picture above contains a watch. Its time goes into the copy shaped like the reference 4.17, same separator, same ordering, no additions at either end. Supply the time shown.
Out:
7.26
